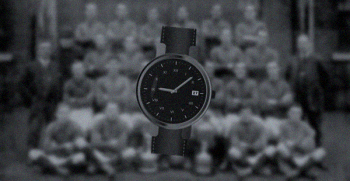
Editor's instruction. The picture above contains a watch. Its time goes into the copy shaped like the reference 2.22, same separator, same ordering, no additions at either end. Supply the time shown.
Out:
9.08
